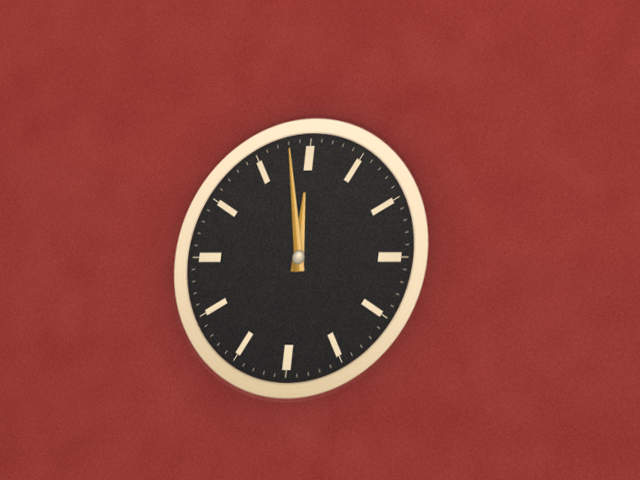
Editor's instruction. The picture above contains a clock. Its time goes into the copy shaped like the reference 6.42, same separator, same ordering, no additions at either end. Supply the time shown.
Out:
11.58
